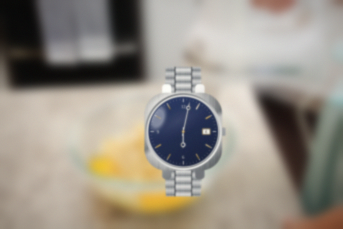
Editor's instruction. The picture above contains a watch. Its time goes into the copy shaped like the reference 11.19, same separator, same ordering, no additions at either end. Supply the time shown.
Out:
6.02
